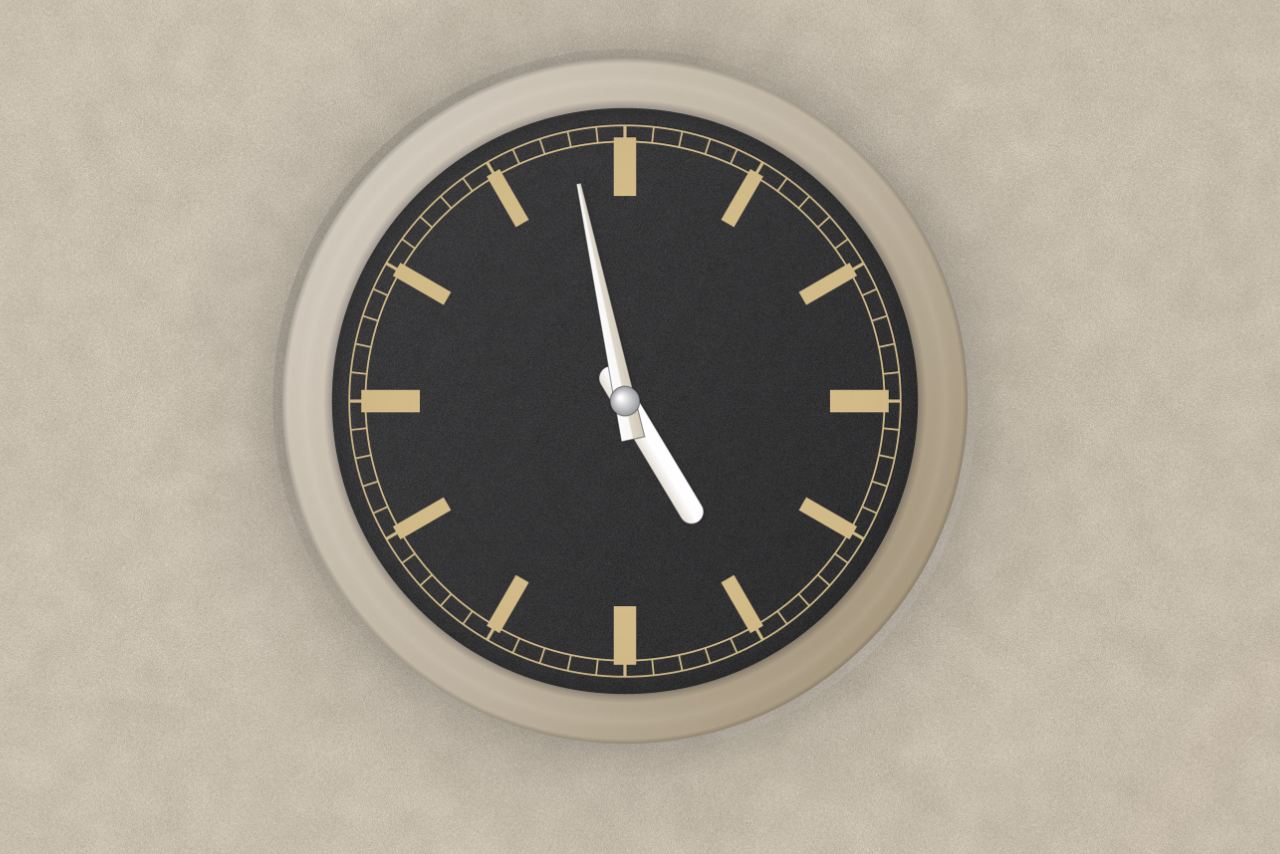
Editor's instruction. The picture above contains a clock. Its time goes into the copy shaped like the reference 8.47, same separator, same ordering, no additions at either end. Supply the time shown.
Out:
4.58
